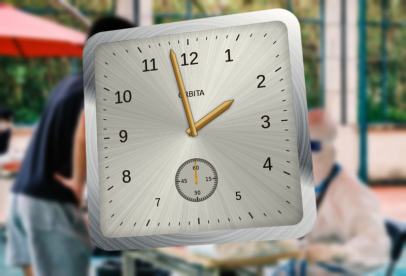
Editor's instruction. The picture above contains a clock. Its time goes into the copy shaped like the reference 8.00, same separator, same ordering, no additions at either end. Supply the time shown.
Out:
1.58
